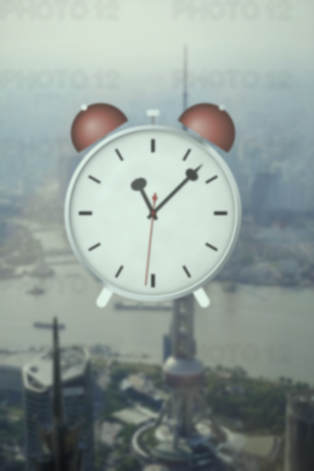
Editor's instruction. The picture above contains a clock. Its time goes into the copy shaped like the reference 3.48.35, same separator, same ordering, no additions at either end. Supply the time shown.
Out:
11.07.31
